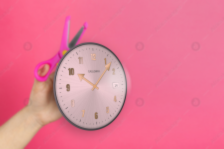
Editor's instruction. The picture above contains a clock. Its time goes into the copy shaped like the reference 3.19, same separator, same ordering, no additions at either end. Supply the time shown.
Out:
10.07
